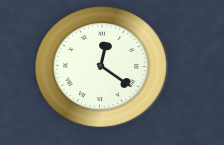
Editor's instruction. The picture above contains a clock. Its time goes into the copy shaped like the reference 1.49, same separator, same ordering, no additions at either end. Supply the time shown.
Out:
12.21
